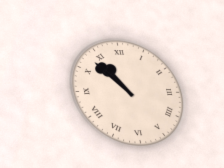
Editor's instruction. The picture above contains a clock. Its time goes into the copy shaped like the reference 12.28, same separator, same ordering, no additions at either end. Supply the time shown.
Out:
10.53
